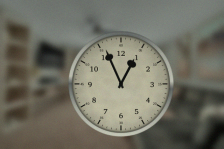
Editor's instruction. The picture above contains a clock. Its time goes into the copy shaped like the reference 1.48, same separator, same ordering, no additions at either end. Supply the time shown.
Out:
12.56
